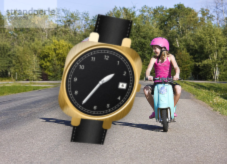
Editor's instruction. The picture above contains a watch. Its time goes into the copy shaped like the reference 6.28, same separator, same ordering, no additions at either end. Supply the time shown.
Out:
1.35
